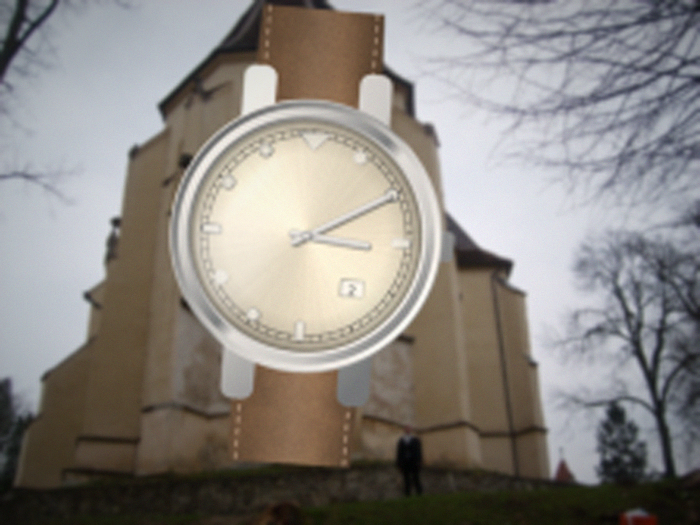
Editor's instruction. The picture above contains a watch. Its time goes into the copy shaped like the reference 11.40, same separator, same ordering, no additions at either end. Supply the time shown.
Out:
3.10
